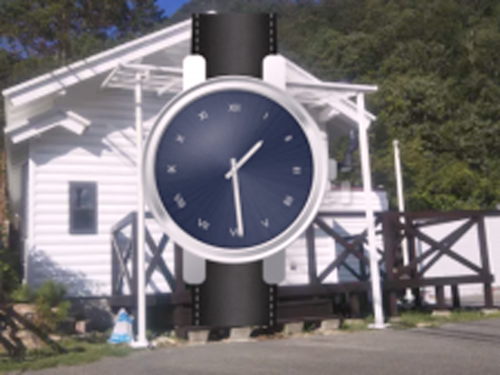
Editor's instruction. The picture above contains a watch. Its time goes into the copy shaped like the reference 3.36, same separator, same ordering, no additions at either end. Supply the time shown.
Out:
1.29
